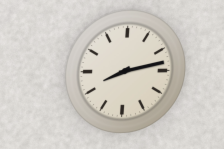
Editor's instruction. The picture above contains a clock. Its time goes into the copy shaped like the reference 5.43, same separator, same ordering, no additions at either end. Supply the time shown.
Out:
8.13
